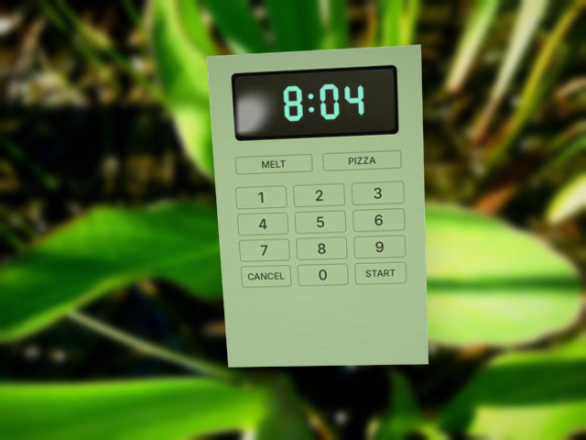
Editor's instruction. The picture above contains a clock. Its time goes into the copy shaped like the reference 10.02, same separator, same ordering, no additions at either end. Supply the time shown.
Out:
8.04
